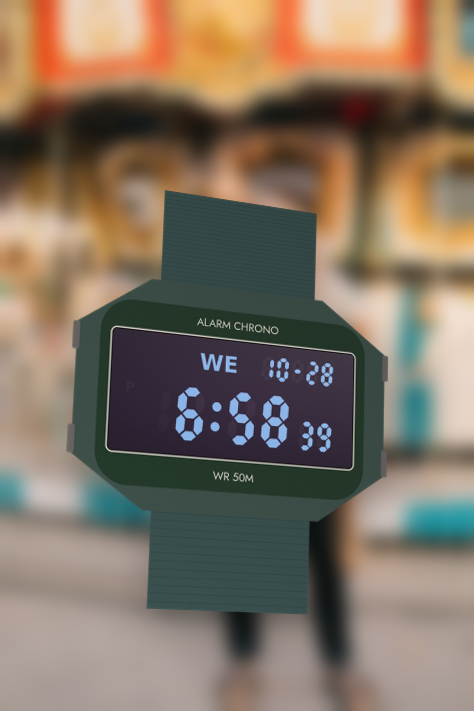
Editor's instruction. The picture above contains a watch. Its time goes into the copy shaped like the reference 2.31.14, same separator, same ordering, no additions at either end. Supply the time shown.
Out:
6.58.39
